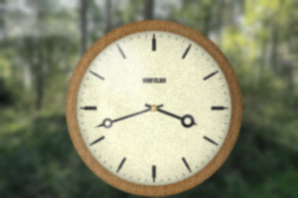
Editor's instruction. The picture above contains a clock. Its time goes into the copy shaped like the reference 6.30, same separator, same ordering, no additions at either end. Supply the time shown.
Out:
3.42
